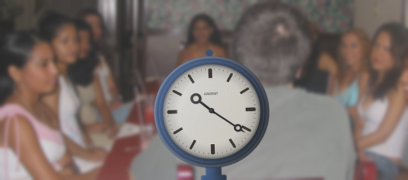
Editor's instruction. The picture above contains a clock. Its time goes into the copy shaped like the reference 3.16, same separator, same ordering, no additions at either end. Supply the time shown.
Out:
10.21
